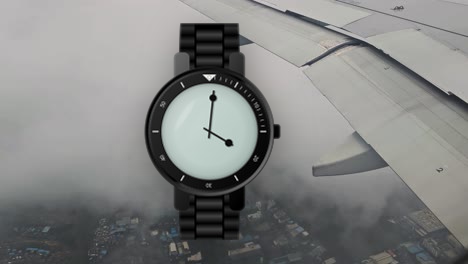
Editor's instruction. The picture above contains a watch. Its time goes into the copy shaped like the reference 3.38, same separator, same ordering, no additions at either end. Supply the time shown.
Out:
4.01
